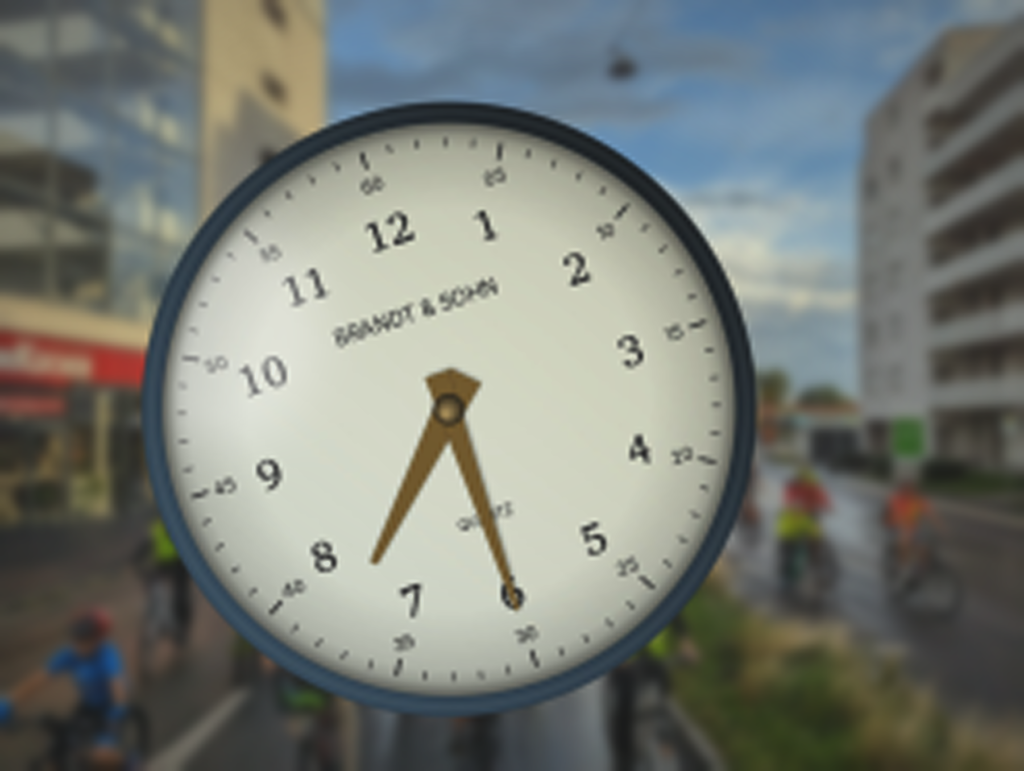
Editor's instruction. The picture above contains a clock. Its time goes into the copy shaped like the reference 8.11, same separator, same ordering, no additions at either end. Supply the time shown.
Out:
7.30
